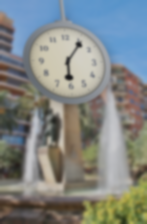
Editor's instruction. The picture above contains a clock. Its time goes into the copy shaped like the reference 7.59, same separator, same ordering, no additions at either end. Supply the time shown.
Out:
6.06
